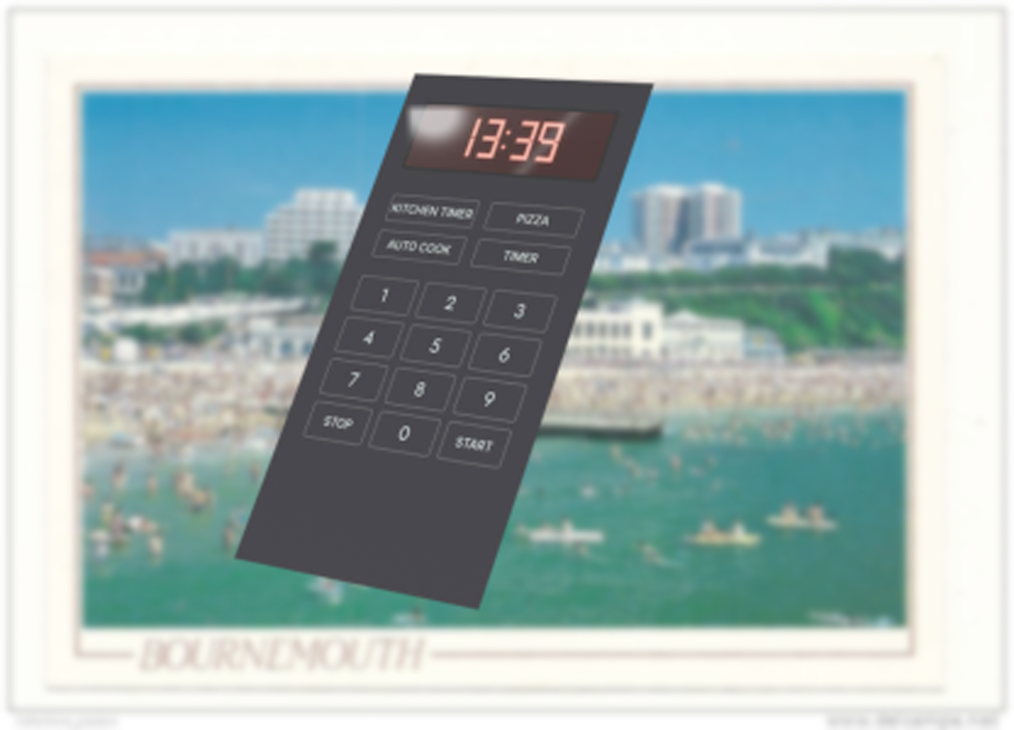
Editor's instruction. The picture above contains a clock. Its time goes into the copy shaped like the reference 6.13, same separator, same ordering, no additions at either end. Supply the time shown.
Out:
13.39
